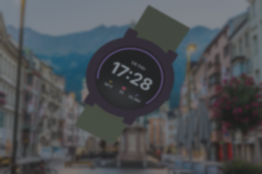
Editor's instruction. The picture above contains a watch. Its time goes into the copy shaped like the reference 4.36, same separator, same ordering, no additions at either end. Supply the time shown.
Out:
17.28
